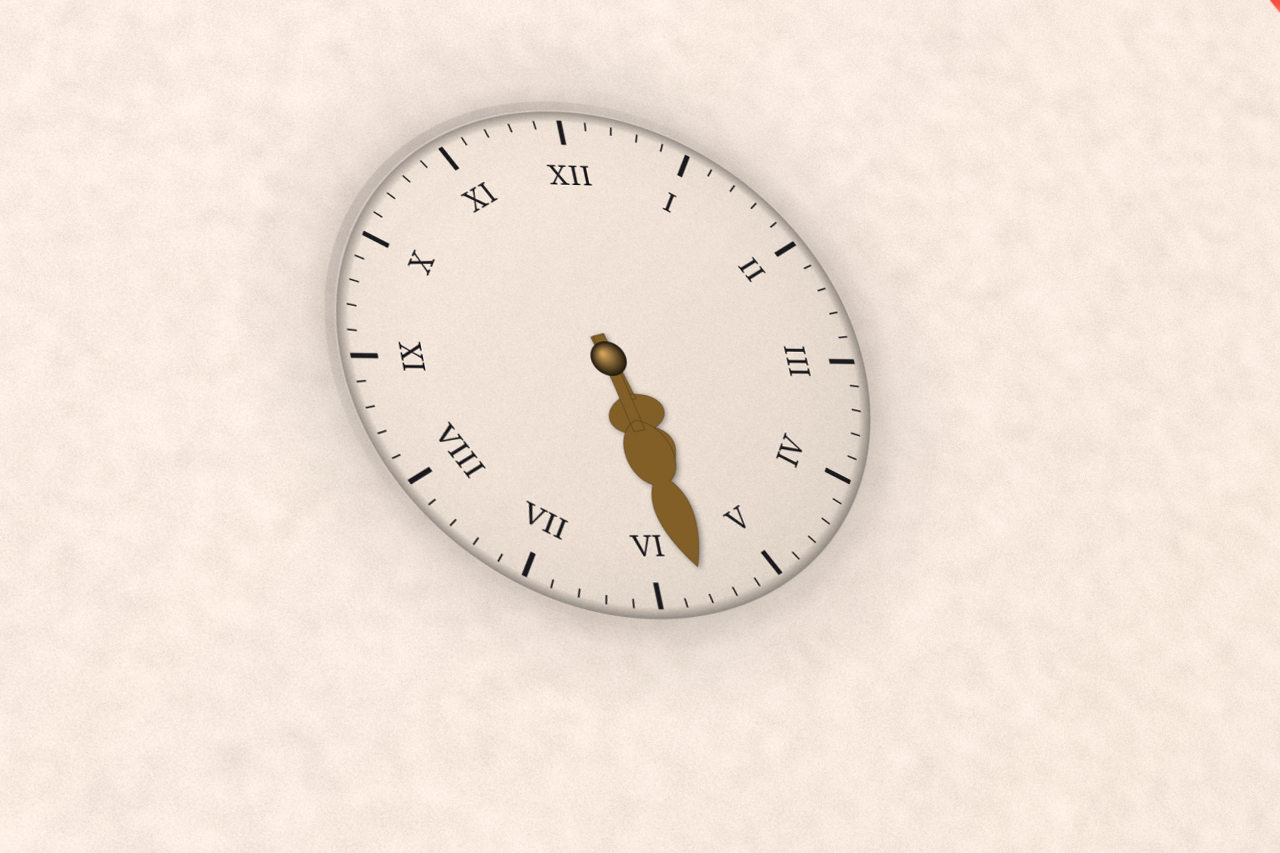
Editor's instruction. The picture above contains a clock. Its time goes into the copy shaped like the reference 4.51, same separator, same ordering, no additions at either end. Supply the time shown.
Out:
5.28
